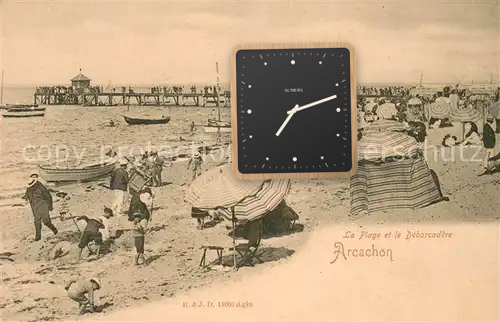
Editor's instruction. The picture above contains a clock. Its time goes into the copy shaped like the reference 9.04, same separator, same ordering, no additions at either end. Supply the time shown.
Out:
7.12
